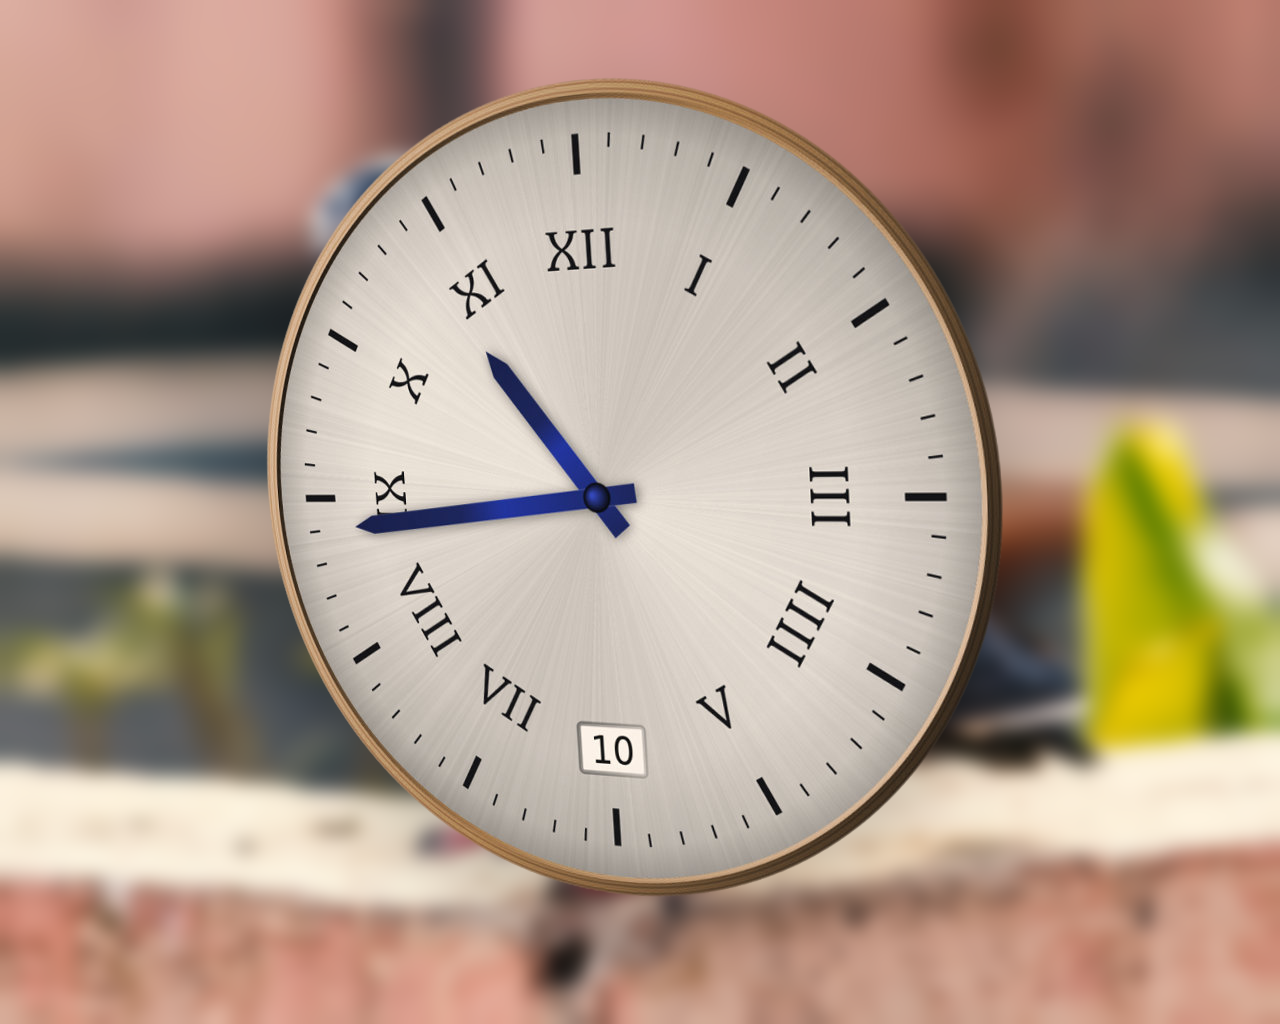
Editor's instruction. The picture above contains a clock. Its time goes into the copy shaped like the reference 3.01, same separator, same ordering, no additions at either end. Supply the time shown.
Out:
10.44
